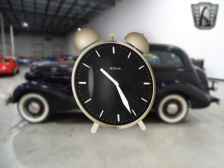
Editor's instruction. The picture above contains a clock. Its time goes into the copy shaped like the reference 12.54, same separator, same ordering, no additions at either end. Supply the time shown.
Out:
10.26
